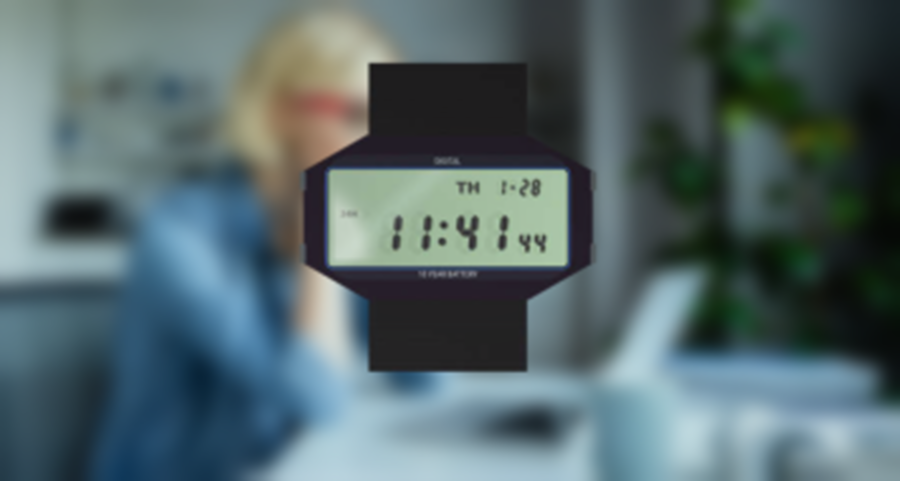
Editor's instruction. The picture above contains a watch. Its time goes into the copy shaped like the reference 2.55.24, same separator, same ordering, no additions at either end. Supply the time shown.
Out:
11.41.44
